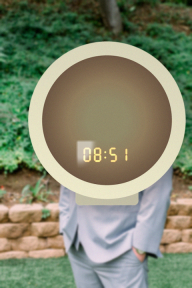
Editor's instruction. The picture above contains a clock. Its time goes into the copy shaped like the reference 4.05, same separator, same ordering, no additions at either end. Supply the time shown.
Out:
8.51
